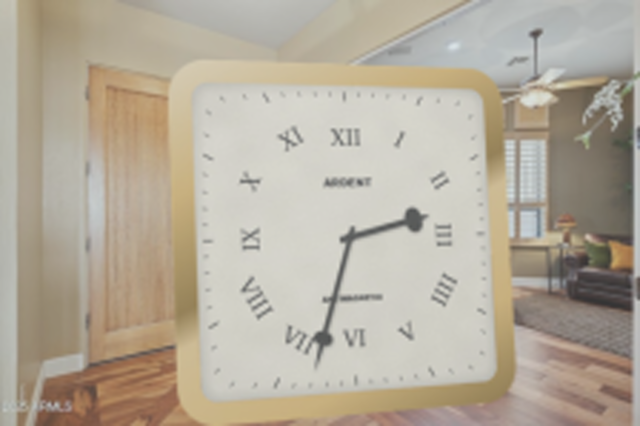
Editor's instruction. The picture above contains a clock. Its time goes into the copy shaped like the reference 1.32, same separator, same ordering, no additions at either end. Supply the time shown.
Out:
2.33
